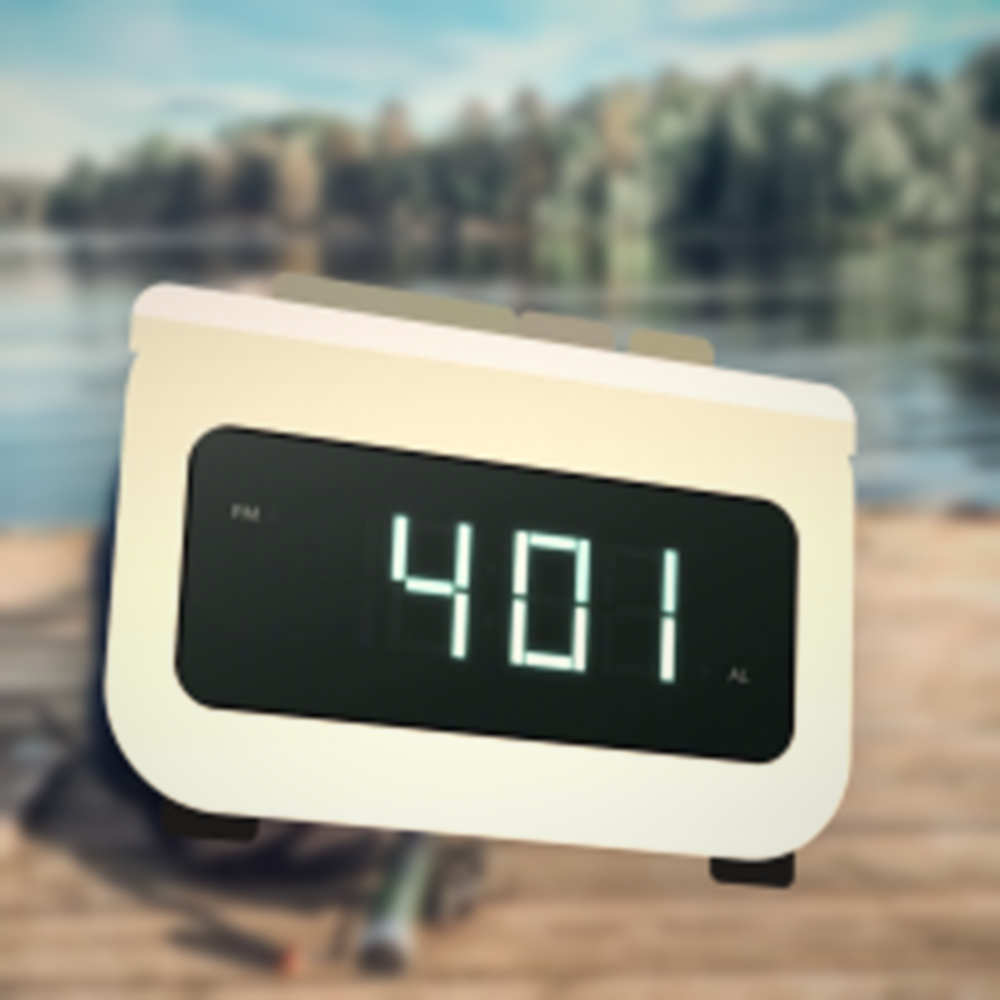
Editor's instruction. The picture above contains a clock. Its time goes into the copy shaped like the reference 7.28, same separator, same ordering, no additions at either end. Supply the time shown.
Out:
4.01
